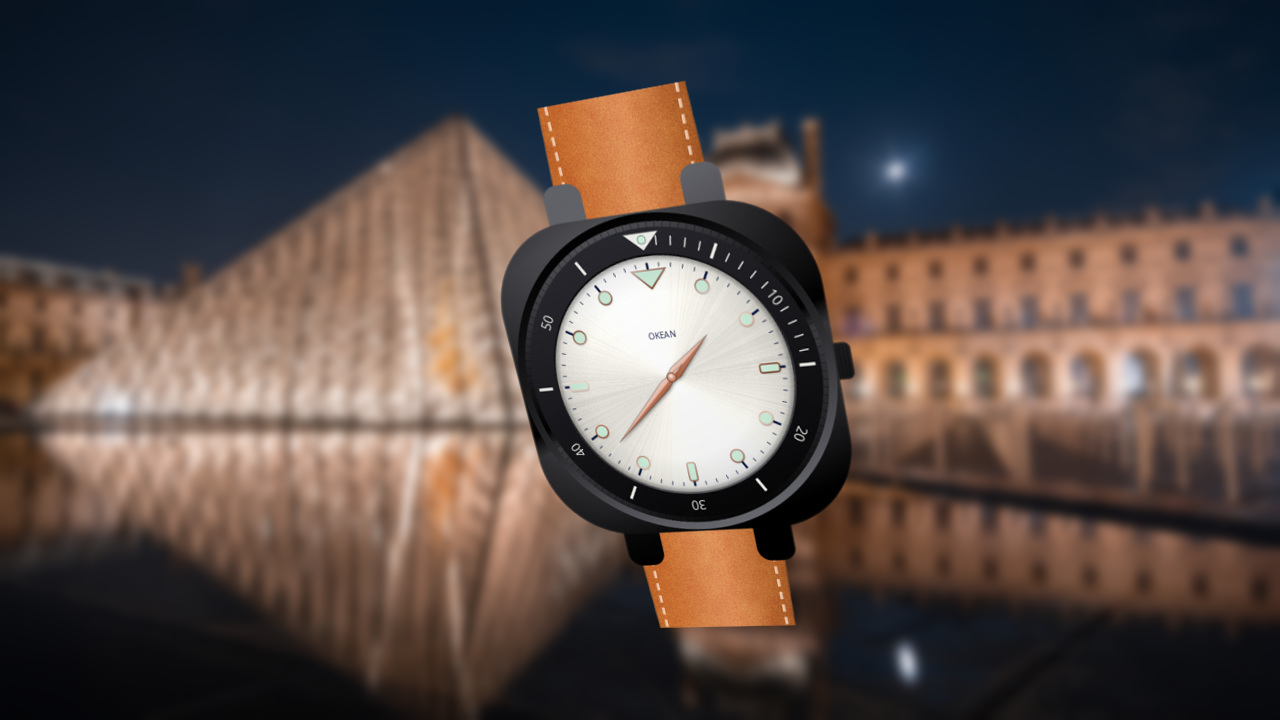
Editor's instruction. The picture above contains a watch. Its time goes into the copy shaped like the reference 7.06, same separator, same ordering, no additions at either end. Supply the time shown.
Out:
1.38
